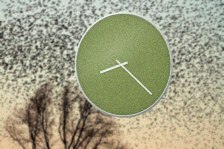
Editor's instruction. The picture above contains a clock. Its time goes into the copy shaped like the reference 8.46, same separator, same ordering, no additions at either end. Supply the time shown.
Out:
8.22
